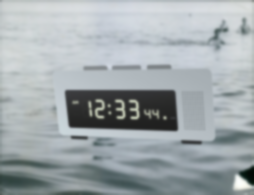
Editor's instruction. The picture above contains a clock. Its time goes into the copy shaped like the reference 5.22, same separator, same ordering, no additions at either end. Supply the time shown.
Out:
12.33
